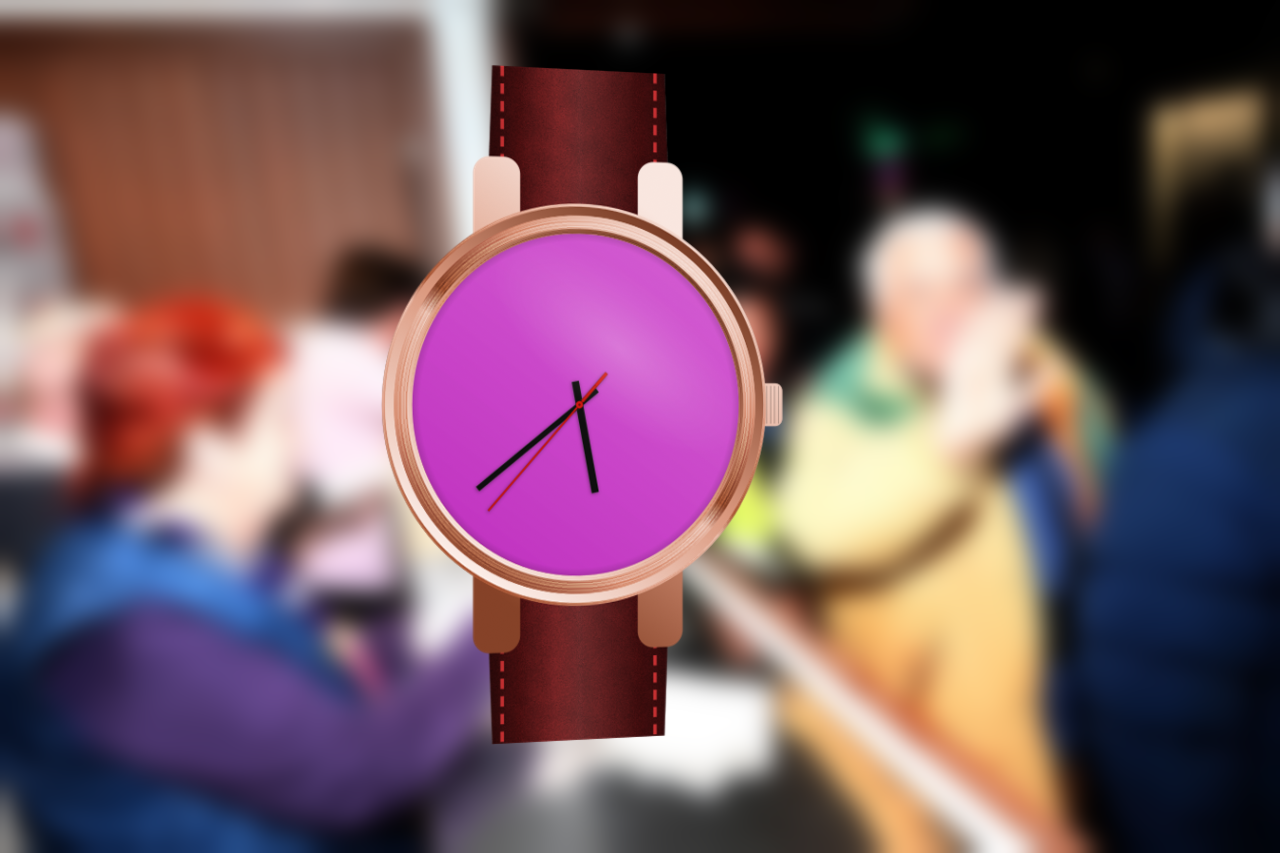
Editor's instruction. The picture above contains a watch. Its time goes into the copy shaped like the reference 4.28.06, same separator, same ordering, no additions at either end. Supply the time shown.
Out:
5.38.37
